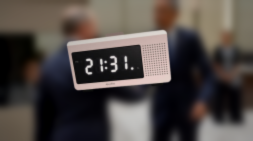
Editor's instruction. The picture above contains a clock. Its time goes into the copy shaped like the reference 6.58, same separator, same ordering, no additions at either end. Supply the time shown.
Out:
21.31
